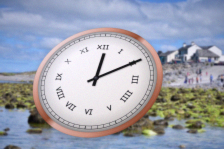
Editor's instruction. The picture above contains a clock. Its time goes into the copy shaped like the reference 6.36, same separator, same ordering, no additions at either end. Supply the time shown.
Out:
12.10
